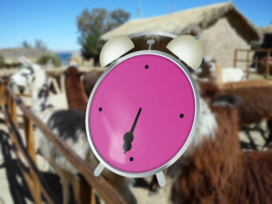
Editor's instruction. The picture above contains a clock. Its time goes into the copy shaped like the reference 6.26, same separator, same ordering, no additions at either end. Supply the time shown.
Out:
6.32
